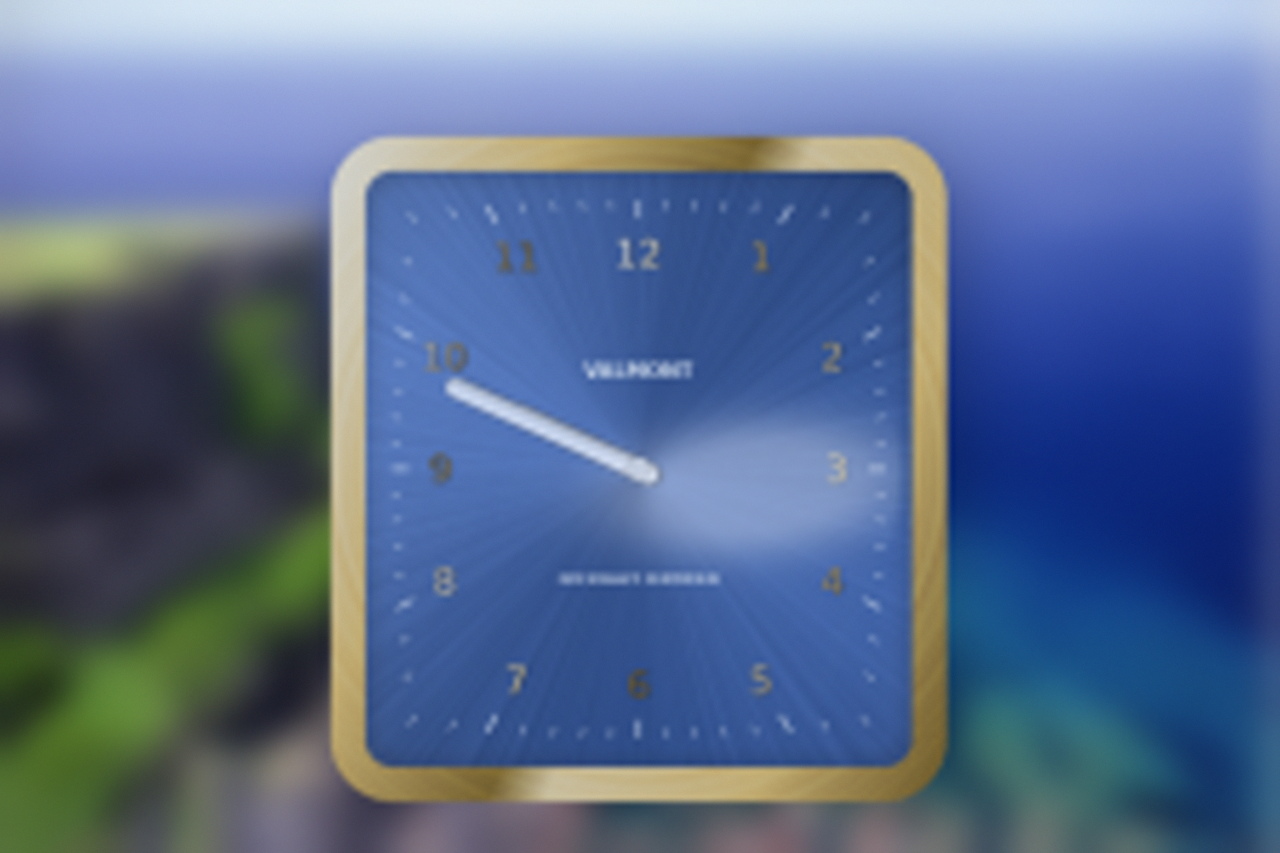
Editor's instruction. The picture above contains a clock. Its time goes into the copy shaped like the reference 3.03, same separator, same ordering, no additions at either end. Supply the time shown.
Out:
9.49
